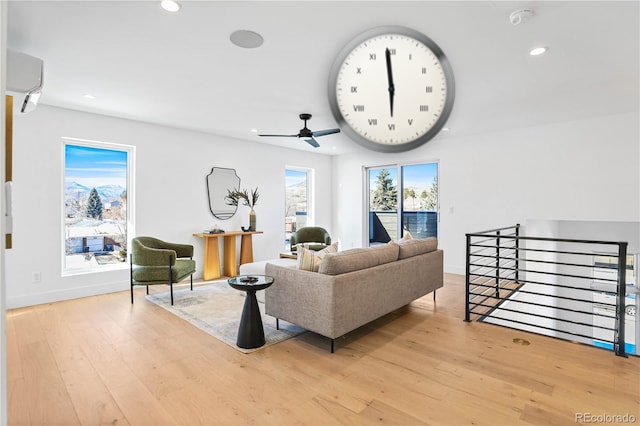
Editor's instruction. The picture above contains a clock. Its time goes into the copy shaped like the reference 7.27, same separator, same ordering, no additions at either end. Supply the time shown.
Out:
5.59
